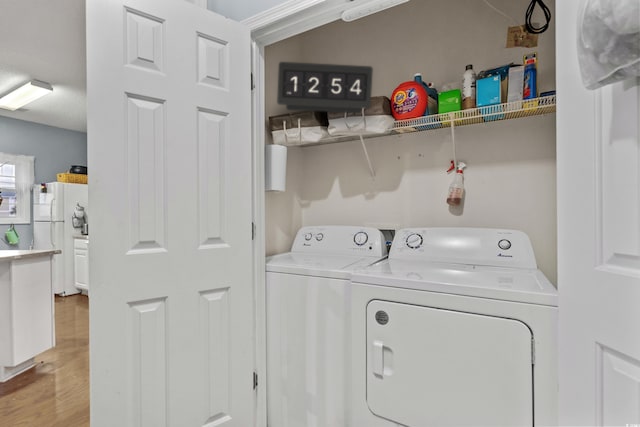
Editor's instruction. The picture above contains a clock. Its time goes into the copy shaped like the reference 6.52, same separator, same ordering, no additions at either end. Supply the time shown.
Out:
12.54
